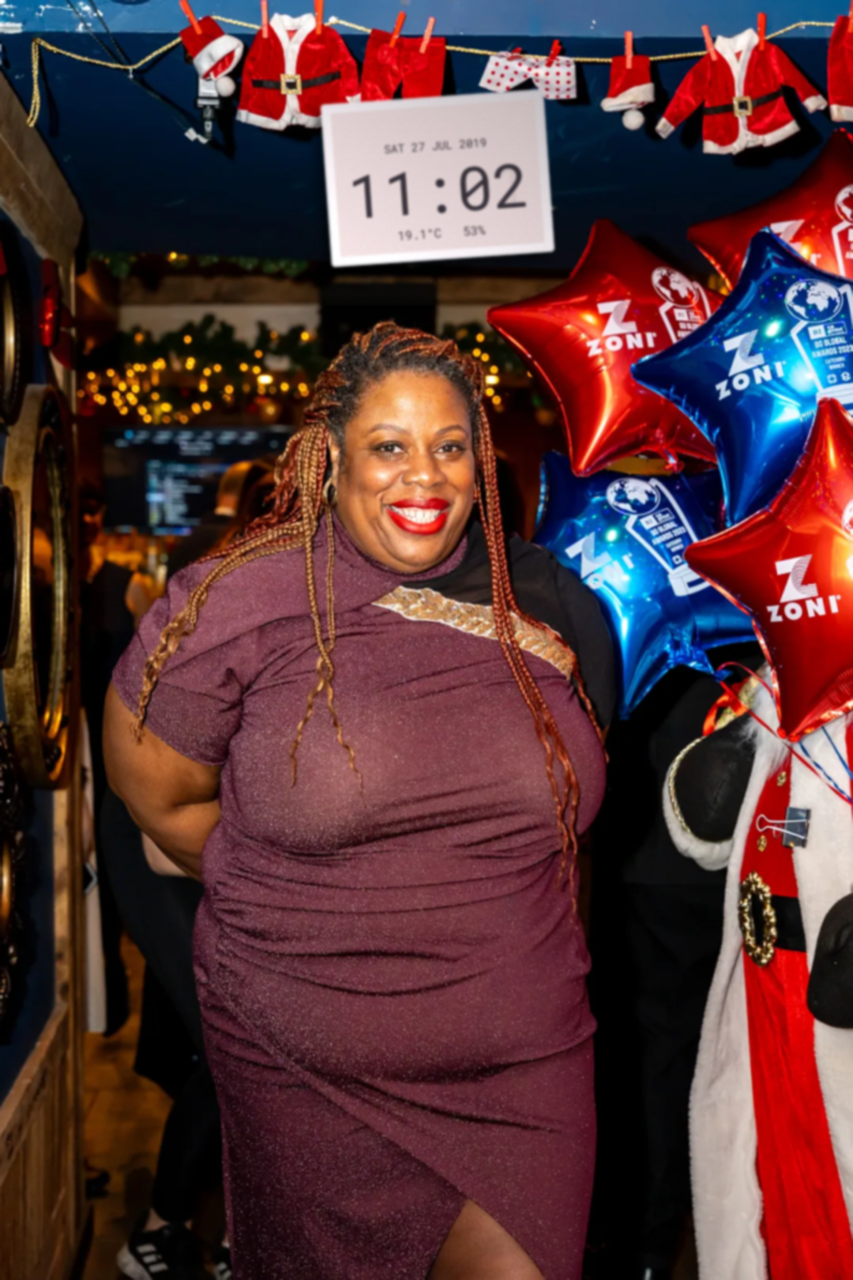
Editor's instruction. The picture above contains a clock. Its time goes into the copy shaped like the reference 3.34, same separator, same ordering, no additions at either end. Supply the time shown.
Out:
11.02
